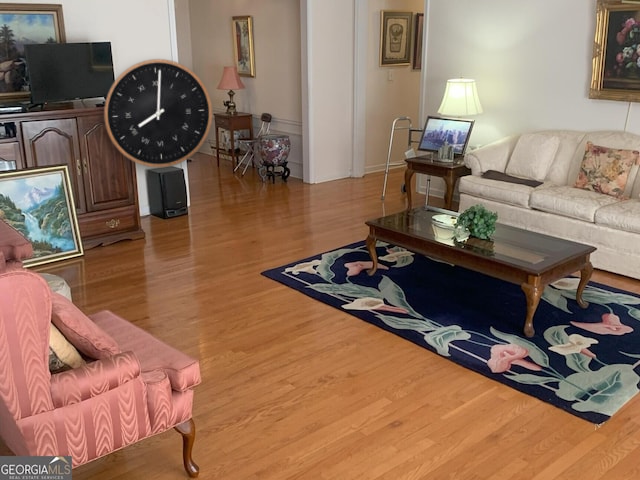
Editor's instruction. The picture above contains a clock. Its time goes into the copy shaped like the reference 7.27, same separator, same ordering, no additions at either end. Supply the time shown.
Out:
8.01
